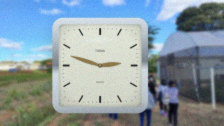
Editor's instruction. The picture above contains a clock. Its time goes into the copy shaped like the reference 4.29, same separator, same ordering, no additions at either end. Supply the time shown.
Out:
2.48
